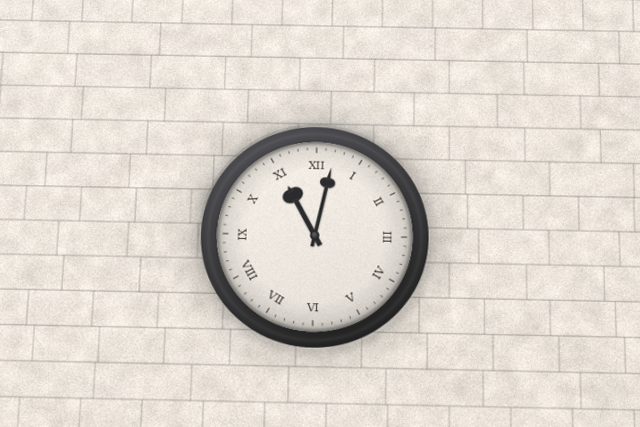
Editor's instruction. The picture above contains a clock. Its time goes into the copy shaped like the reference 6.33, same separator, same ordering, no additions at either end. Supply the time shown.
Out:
11.02
